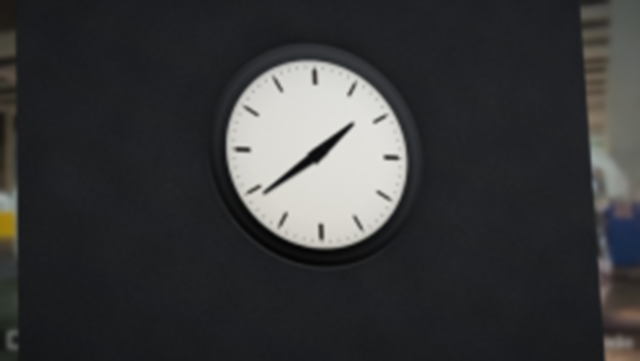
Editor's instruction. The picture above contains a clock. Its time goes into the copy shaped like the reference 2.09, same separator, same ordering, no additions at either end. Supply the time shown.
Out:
1.39
